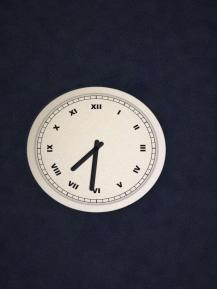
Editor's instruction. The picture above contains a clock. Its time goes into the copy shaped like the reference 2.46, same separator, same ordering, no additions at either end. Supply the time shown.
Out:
7.31
